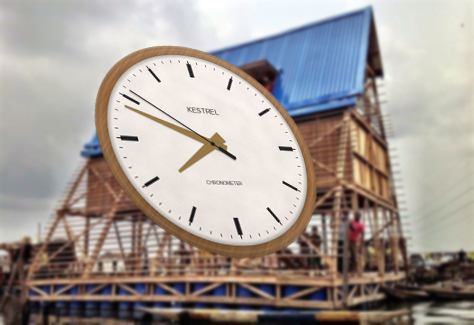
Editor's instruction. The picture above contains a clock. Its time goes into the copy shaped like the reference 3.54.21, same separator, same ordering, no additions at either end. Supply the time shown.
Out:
7.48.51
